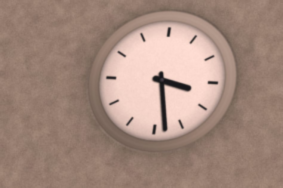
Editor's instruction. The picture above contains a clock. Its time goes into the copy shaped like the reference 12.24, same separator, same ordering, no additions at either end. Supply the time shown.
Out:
3.28
